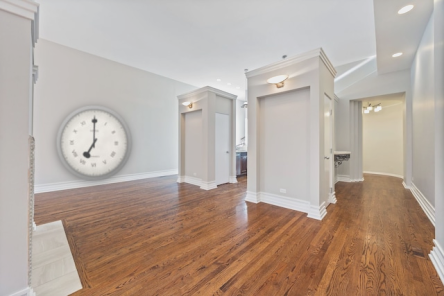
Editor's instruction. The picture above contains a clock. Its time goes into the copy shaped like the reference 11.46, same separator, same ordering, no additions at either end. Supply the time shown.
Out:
7.00
